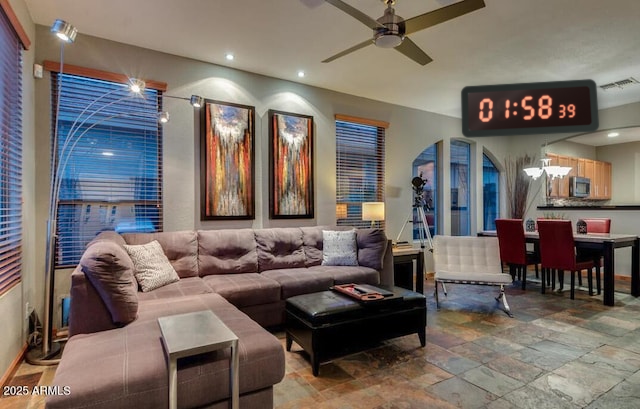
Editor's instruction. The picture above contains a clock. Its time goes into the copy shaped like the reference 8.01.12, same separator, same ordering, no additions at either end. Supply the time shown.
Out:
1.58.39
